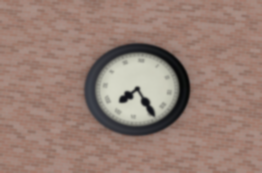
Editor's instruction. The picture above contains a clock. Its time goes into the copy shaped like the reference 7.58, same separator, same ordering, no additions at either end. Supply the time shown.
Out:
7.24
